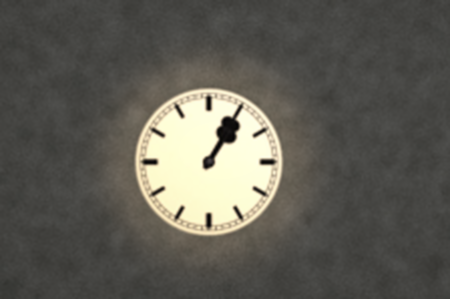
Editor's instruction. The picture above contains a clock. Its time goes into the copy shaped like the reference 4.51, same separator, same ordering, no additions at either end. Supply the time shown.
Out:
1.05
